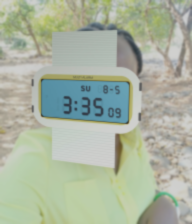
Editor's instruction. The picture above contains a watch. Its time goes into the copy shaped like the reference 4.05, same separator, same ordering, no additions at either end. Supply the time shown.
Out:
3.35
